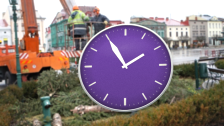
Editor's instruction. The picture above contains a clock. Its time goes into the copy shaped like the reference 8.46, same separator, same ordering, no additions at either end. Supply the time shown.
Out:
1.55
